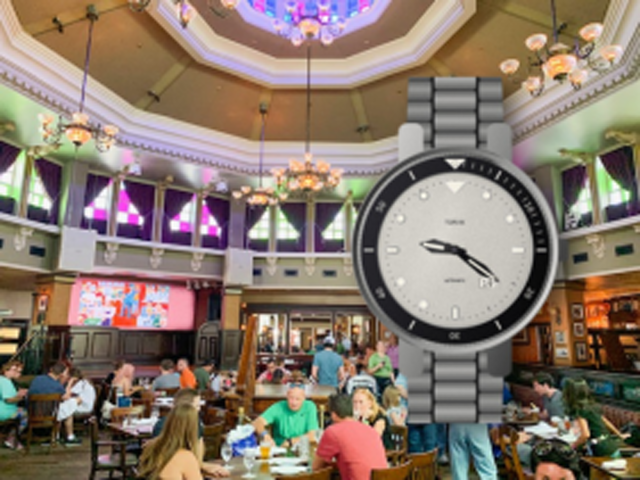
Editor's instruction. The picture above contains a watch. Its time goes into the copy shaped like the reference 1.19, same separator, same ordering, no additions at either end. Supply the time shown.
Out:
9.21
